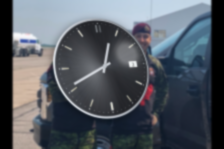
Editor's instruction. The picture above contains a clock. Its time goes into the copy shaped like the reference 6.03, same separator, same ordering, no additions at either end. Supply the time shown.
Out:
12.41
